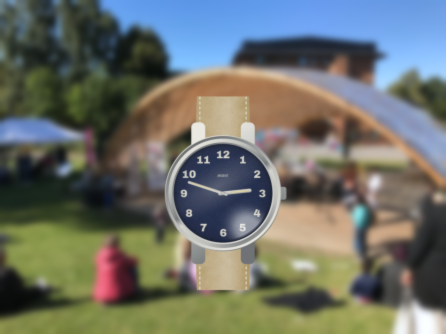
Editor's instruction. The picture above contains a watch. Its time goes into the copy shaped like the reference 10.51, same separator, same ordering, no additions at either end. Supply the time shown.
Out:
2.48
